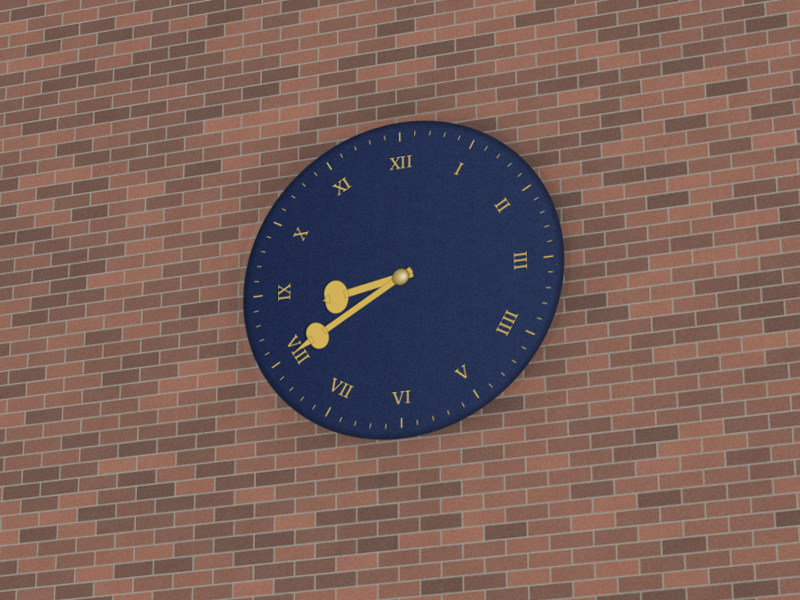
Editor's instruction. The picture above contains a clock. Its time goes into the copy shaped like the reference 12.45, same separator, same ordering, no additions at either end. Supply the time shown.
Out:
8.40
